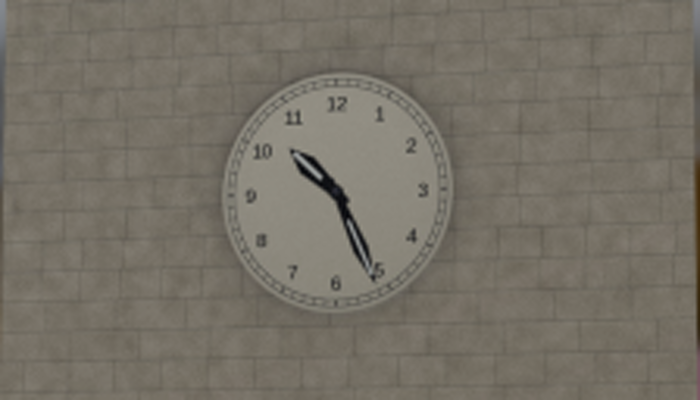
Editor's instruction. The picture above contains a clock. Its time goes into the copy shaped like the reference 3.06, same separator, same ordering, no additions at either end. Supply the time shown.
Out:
10.26
